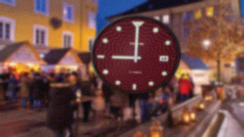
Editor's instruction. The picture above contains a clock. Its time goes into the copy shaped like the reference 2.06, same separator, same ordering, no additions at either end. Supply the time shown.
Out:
9.00
